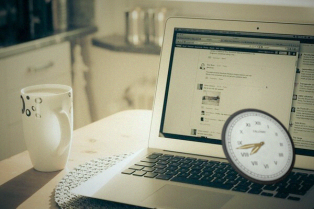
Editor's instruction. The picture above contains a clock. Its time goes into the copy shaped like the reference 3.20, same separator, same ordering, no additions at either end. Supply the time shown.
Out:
7.43
